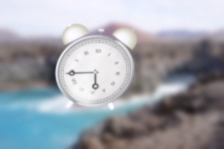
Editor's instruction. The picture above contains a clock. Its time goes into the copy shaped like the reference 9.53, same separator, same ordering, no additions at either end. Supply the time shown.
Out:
5.44
